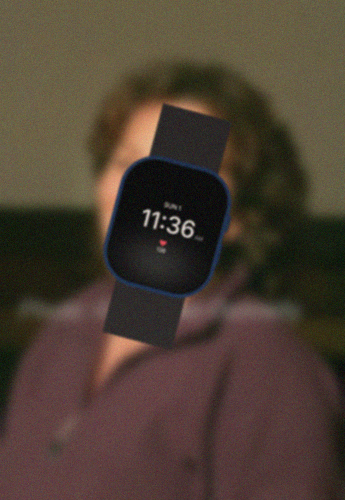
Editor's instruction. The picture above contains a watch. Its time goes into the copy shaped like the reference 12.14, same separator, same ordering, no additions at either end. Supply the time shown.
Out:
11.36
